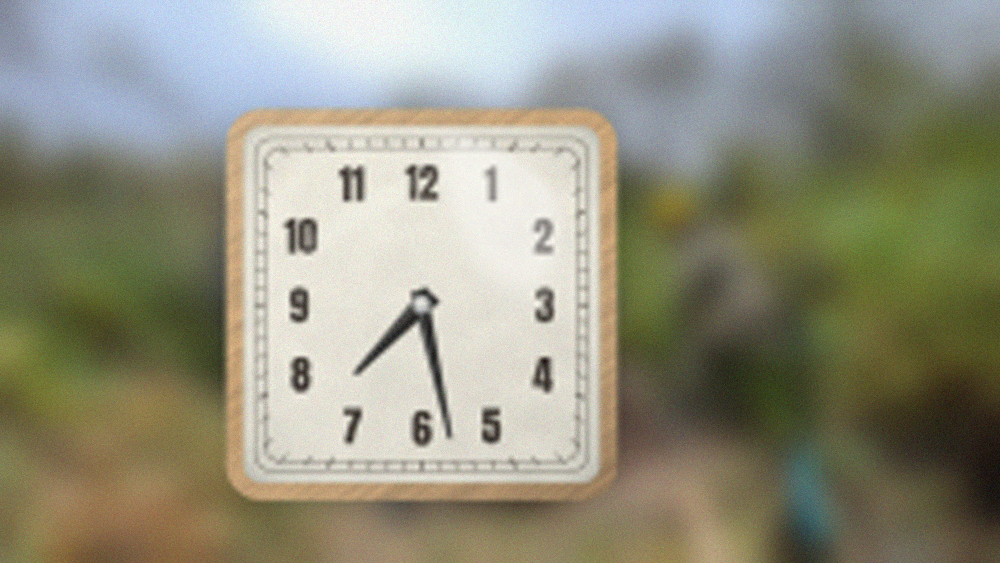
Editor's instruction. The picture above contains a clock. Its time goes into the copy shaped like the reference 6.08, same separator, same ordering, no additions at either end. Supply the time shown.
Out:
7.28
